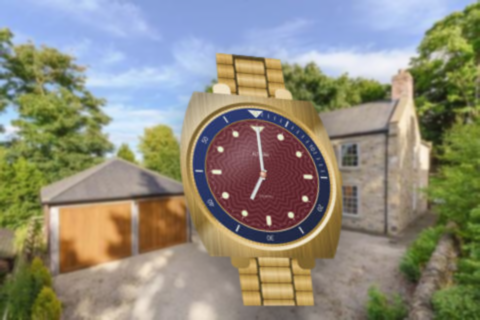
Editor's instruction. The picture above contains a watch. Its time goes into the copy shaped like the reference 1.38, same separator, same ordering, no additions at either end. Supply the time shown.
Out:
7.00
